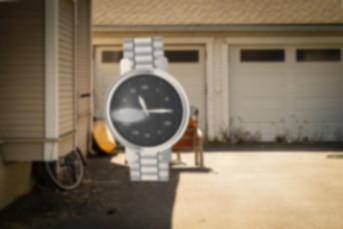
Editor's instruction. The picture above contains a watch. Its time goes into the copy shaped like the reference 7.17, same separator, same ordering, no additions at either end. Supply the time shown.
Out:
11.15
